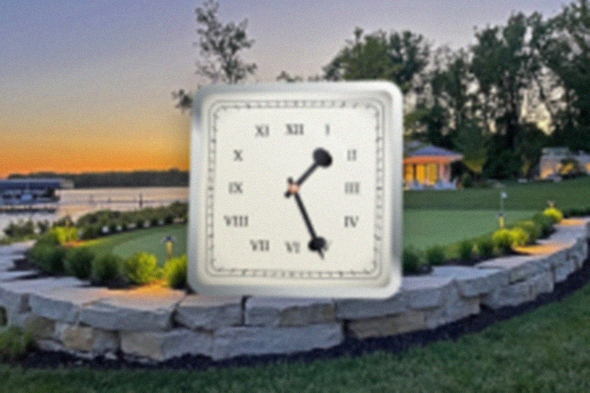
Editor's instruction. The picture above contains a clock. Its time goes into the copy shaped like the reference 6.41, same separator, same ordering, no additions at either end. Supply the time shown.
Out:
1.26
